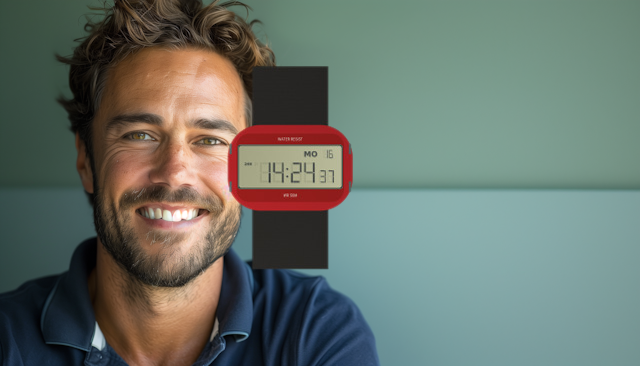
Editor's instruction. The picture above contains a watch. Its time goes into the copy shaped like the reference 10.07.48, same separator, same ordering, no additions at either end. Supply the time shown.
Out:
14.24.37
